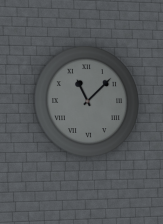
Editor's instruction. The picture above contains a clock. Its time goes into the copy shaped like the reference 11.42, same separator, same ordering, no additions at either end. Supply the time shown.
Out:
11.08
